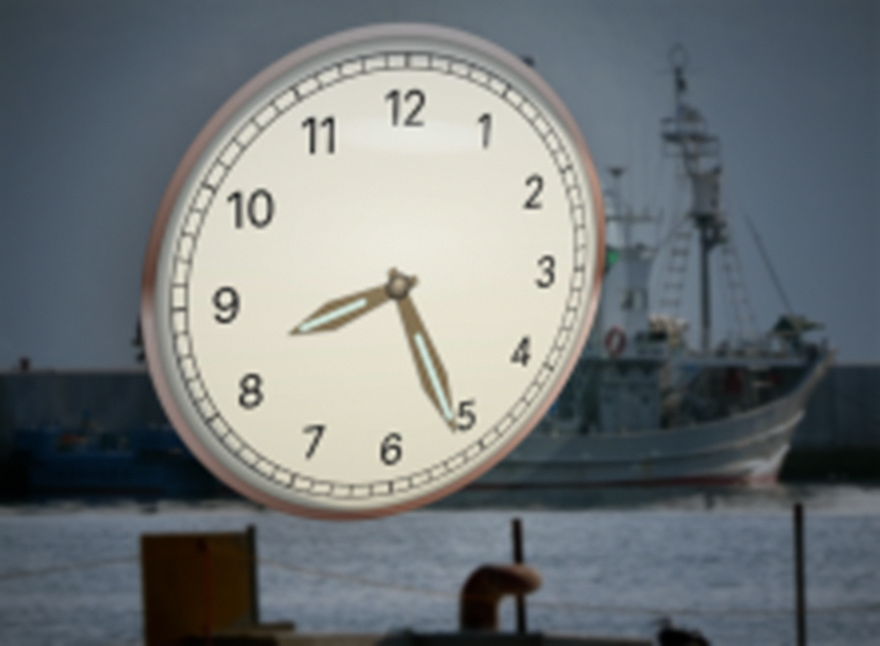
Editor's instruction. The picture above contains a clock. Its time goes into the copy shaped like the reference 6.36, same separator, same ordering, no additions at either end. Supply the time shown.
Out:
8.26
